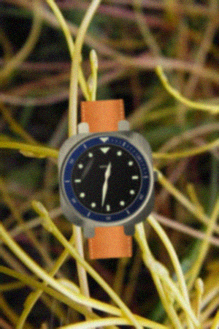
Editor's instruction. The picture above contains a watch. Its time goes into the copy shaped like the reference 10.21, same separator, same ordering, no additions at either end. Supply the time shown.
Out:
12.32
